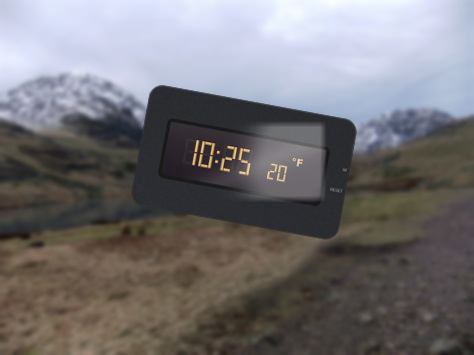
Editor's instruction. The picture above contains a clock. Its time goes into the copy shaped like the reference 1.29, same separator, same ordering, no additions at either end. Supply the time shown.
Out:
10.25
